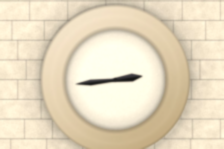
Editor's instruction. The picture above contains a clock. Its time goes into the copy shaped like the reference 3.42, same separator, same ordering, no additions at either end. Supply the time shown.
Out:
2.44
